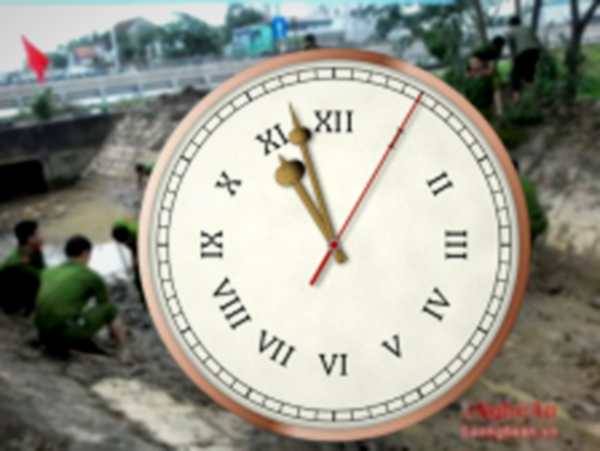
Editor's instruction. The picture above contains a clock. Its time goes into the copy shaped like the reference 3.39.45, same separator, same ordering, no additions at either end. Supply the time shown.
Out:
10.57.05
